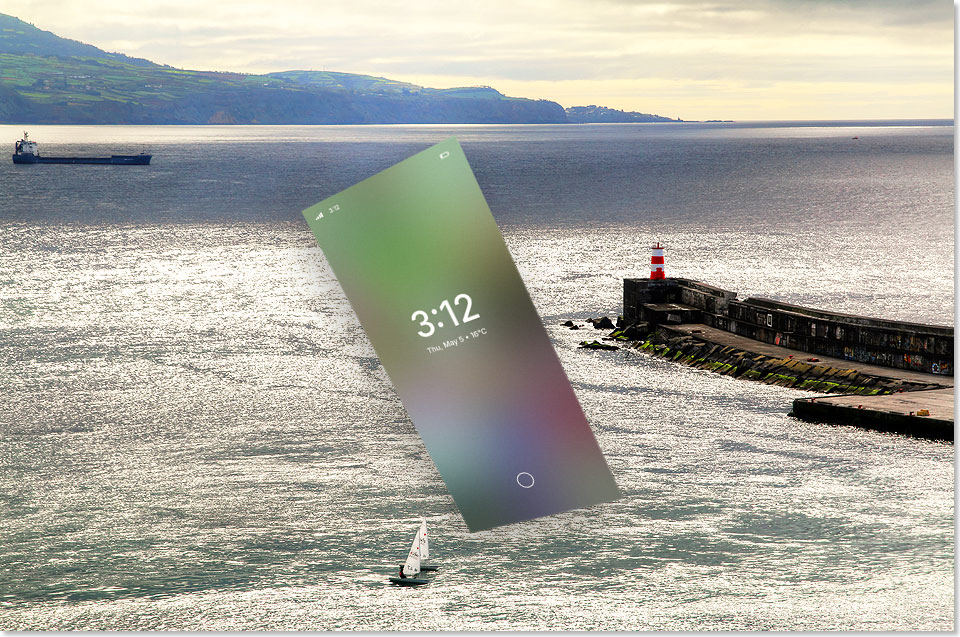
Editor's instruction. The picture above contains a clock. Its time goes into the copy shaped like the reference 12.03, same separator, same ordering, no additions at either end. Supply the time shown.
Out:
3.12
